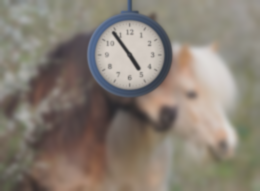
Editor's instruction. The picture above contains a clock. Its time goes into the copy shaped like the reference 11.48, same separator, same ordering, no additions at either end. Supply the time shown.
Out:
4.54
